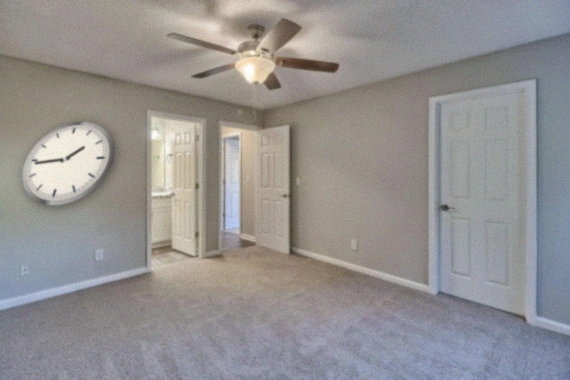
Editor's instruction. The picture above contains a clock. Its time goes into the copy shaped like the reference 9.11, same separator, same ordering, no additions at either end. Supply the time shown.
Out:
1.44
